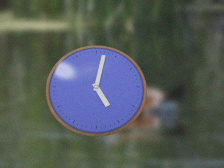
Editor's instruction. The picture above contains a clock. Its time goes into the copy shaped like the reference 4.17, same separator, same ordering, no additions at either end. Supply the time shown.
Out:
5.02
